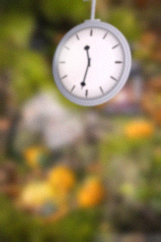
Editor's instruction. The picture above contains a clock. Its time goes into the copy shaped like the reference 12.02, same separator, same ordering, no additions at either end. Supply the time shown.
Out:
11.32
